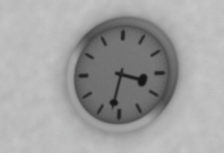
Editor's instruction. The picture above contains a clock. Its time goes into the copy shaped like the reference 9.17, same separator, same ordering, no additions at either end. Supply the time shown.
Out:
3.32
